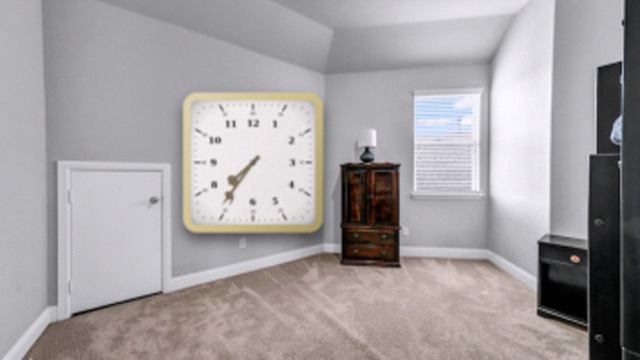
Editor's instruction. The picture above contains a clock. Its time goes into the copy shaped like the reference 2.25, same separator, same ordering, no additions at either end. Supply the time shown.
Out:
7.36
